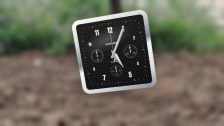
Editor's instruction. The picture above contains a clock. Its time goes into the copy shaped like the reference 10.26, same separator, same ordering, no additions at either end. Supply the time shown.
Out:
5.05
